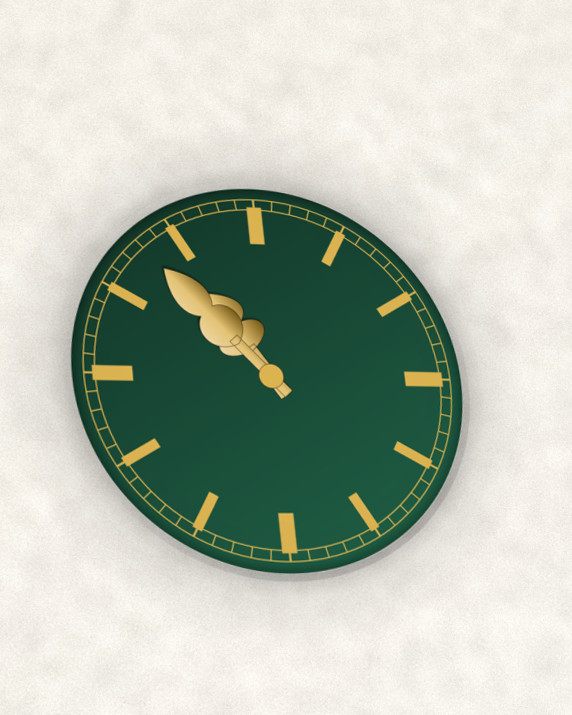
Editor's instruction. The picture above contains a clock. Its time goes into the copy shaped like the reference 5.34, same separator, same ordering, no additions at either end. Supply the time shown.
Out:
10.53
